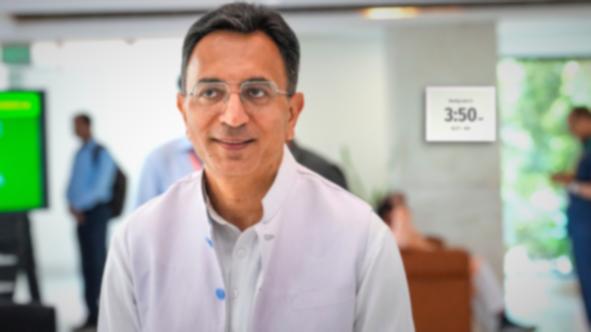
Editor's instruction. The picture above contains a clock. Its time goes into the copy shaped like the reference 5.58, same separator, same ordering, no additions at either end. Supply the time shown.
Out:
3.50
